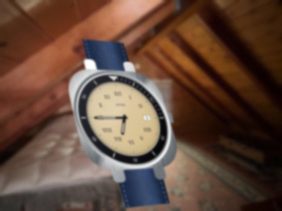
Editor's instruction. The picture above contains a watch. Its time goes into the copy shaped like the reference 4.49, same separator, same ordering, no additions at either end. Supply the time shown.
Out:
6.45
